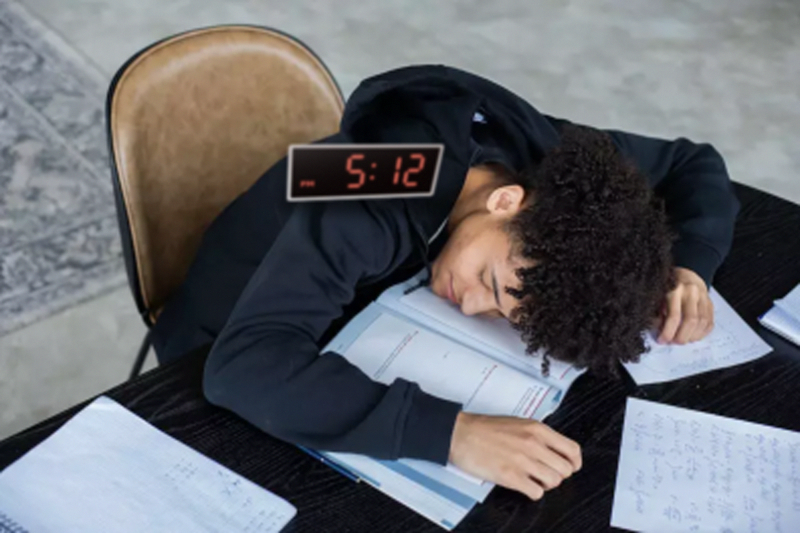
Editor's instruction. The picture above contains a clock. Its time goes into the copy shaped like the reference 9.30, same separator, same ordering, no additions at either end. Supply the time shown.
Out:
5.12
